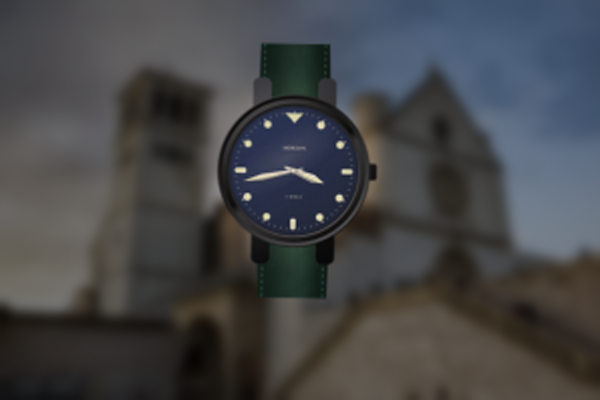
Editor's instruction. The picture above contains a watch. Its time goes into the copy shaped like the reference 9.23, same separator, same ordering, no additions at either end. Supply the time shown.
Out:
3.43
